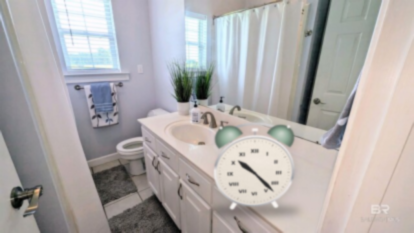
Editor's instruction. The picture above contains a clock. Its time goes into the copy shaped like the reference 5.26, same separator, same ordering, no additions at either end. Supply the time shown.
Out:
10.23
